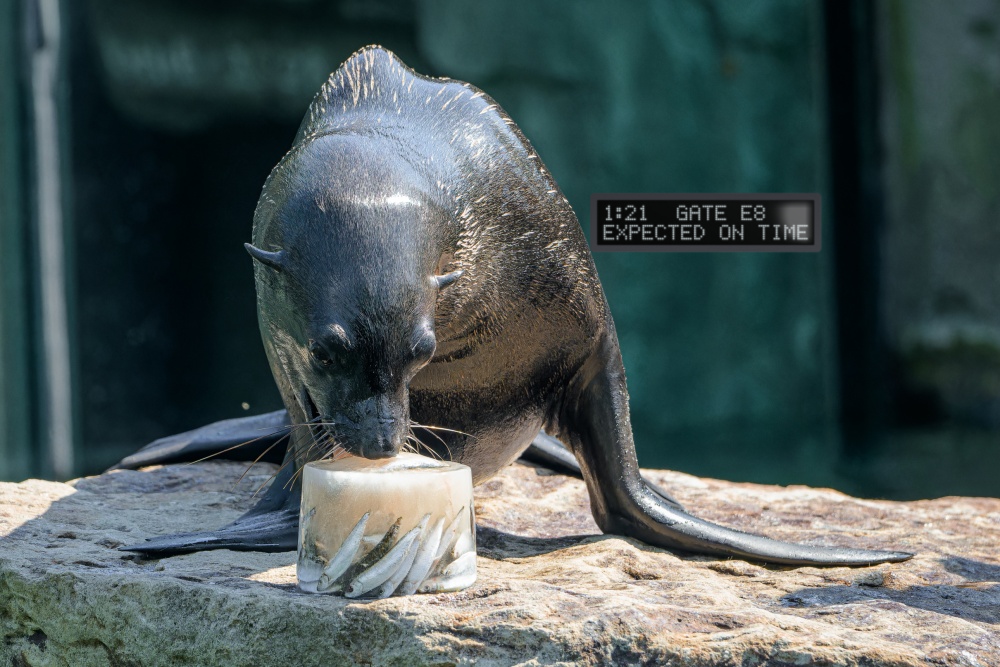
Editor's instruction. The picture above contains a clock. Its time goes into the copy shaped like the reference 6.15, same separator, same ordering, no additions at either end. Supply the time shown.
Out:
1.21
